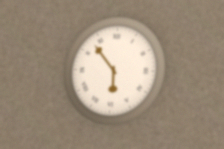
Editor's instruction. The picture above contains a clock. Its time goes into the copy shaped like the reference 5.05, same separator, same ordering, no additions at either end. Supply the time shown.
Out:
5.53
